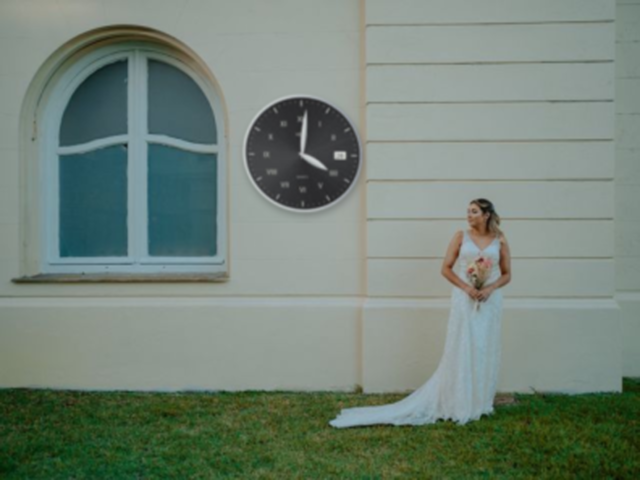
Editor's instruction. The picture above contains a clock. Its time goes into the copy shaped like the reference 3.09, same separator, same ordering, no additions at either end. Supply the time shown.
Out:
4.01
